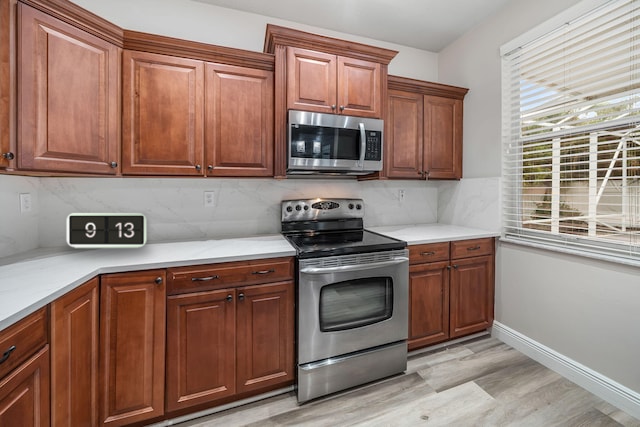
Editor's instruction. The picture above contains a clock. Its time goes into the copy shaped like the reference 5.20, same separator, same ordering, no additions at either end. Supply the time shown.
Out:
9.13
